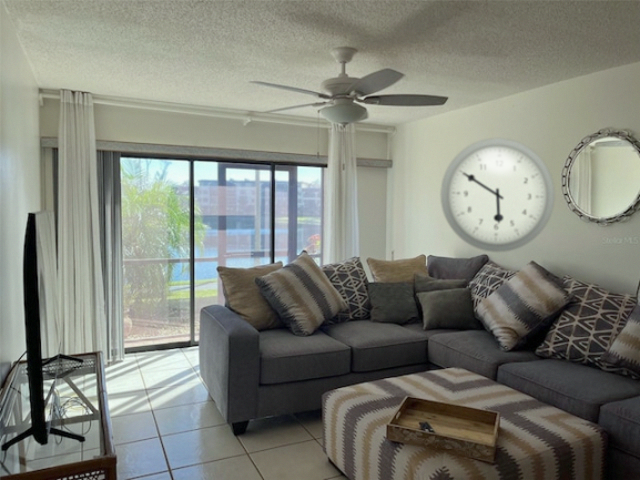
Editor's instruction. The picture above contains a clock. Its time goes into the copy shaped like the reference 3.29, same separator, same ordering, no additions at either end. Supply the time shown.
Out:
5.50
